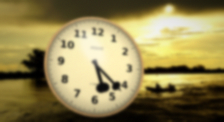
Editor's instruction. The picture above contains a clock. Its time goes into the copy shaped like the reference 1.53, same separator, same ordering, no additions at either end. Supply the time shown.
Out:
5.22
